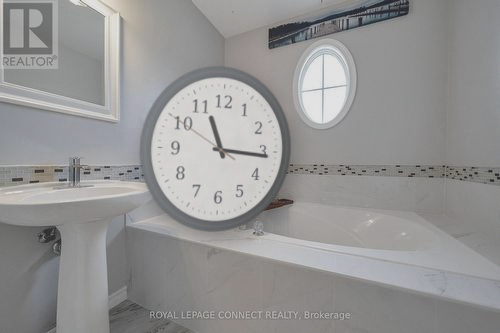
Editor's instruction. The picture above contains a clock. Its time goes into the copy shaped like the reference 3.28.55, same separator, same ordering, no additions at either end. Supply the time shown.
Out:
11.15.50
